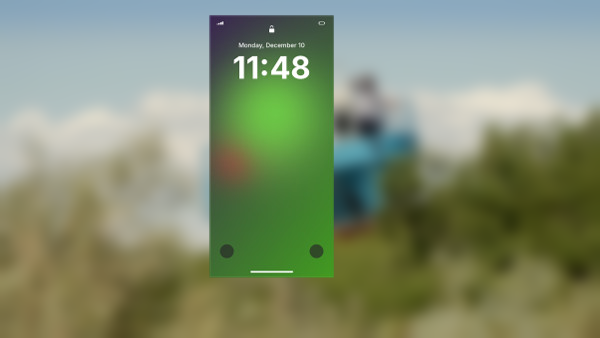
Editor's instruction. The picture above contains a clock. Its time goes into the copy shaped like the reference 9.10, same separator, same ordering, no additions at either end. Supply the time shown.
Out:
11.48
